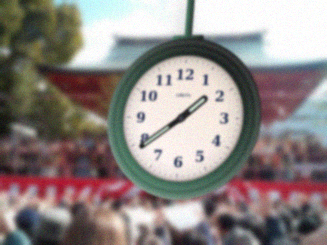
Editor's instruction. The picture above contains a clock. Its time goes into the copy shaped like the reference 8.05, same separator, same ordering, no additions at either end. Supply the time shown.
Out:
1.39
